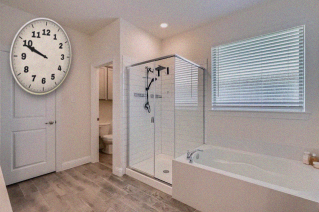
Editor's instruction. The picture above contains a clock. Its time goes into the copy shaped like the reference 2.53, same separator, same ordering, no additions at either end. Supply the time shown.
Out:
9.49
